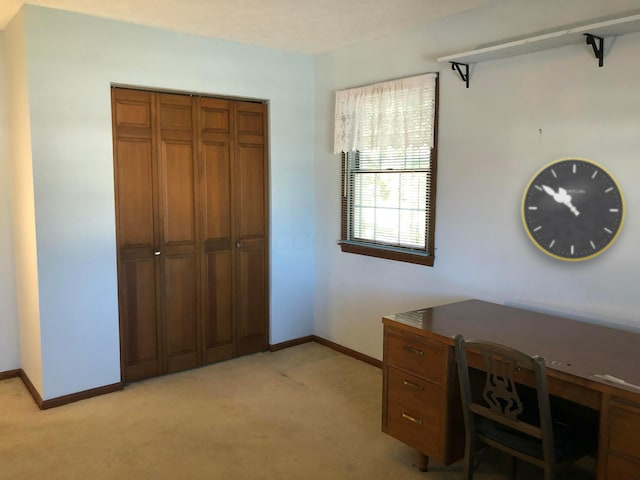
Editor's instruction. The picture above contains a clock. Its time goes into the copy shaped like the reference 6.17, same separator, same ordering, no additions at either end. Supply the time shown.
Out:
10.51
